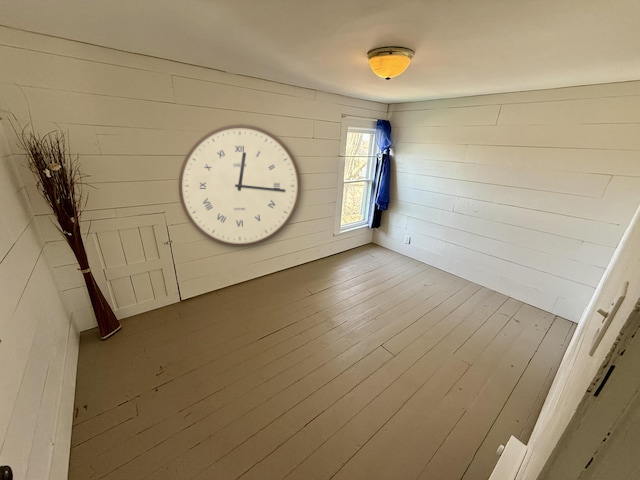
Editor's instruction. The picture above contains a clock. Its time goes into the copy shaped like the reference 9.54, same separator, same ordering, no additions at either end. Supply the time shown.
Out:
12.16
